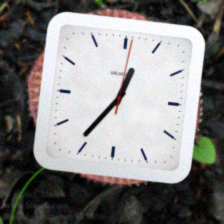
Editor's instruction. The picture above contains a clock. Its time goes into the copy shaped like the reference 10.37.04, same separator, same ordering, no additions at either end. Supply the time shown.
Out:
12.36.01
